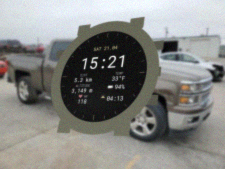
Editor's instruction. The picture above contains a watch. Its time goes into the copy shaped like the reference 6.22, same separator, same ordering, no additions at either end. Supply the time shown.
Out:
15.21
